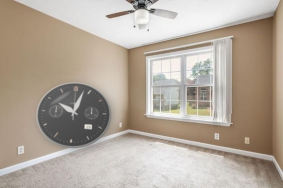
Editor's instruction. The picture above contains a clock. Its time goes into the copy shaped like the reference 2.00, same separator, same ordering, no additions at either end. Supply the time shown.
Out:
10.03
